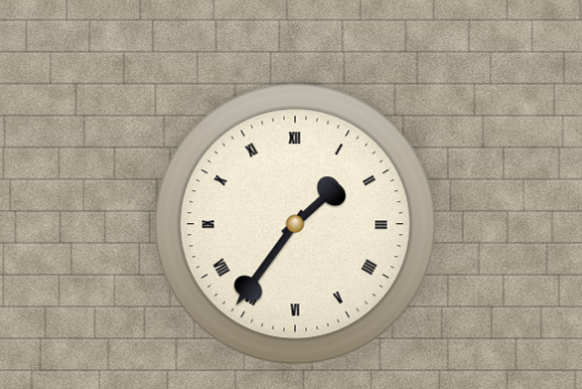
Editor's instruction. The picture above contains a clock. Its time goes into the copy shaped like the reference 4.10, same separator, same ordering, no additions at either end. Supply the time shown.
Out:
1.36
